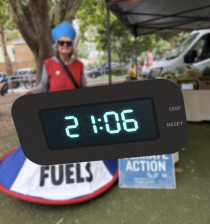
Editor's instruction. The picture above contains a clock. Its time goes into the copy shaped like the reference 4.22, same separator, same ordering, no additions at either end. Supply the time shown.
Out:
21.06
